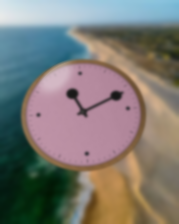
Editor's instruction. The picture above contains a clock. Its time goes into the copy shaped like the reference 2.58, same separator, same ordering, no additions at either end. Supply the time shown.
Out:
11.11
